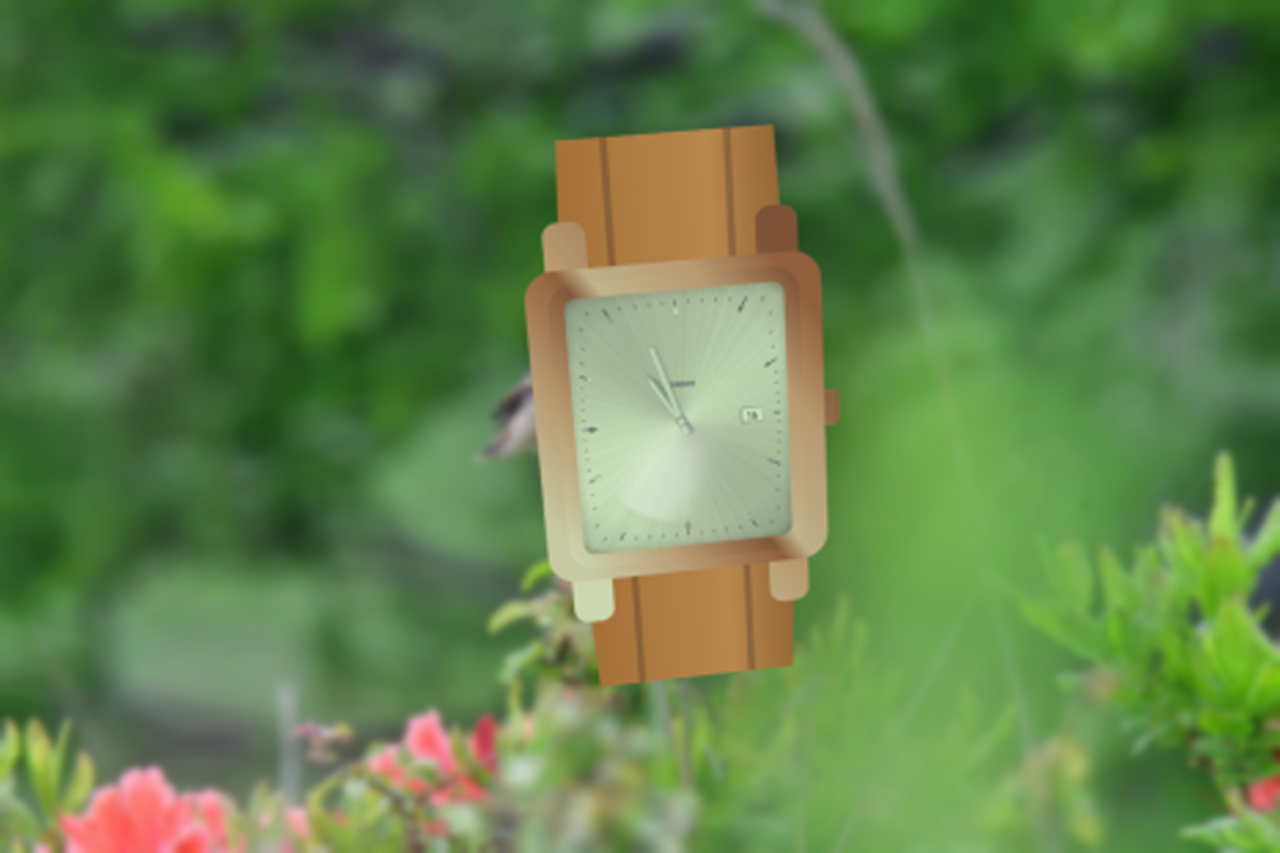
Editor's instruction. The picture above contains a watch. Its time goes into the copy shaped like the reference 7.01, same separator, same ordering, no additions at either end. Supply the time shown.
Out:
10.57
